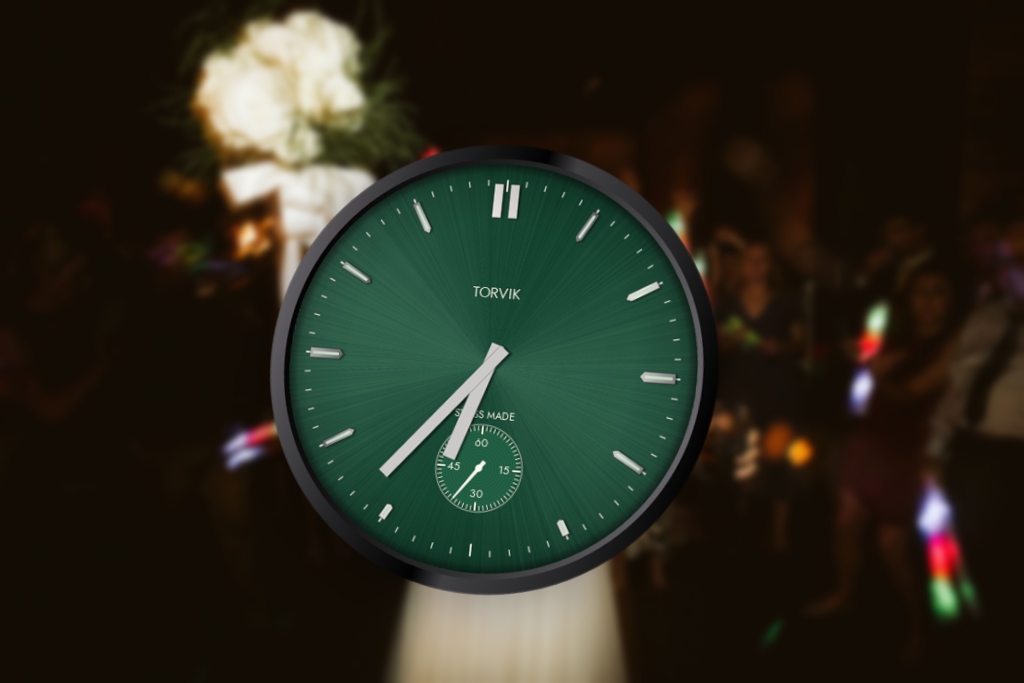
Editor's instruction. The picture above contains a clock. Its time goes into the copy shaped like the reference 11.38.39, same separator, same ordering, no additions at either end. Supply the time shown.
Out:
6.36.36
